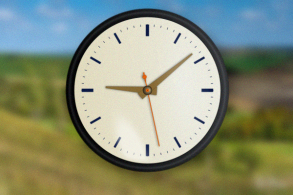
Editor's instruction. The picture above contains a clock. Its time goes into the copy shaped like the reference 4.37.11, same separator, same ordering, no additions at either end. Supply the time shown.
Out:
9.08.28
